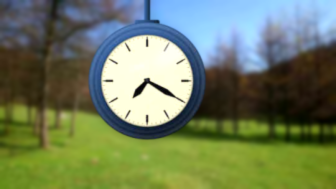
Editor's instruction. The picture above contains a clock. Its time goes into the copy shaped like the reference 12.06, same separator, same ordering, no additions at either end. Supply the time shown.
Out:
7.20
